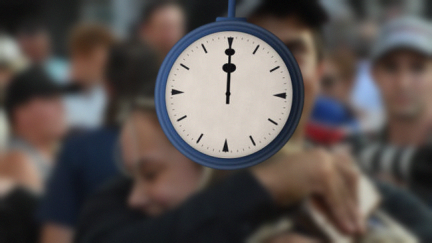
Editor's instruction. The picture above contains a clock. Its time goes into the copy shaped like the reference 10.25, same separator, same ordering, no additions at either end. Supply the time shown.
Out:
12.00
